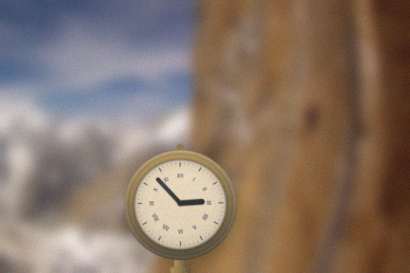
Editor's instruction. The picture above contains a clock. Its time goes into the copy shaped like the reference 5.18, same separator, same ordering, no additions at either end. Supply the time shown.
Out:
2.53
